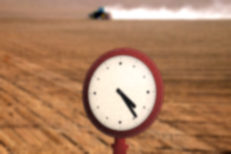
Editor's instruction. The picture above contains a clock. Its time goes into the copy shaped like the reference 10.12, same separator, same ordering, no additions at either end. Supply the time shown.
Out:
4.24
